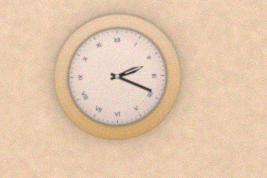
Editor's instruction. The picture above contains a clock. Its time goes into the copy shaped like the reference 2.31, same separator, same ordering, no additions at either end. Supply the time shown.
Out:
2.19
